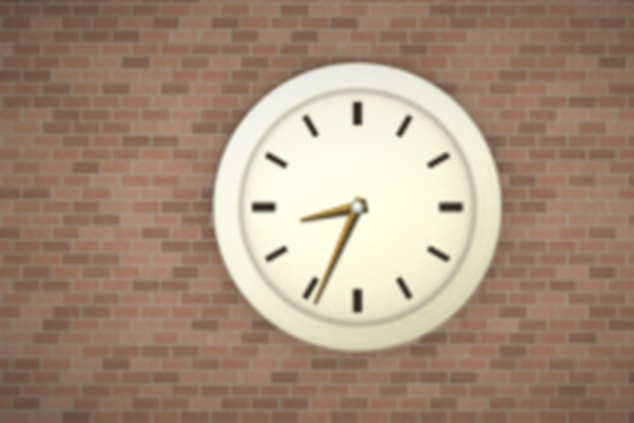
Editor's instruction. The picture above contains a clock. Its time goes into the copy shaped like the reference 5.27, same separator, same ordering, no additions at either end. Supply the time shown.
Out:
8.34
